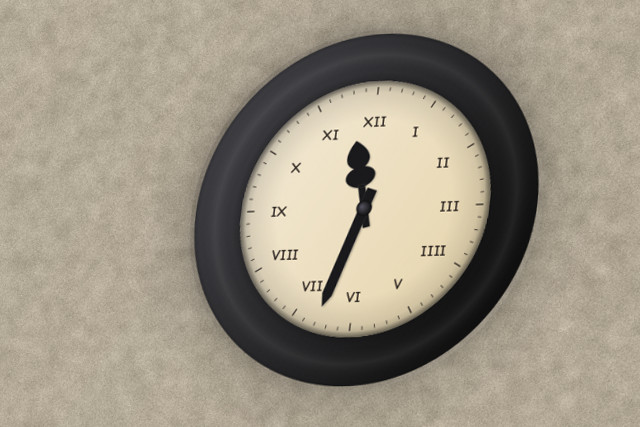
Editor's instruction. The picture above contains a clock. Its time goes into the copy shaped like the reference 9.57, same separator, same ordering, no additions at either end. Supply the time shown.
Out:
11.33
